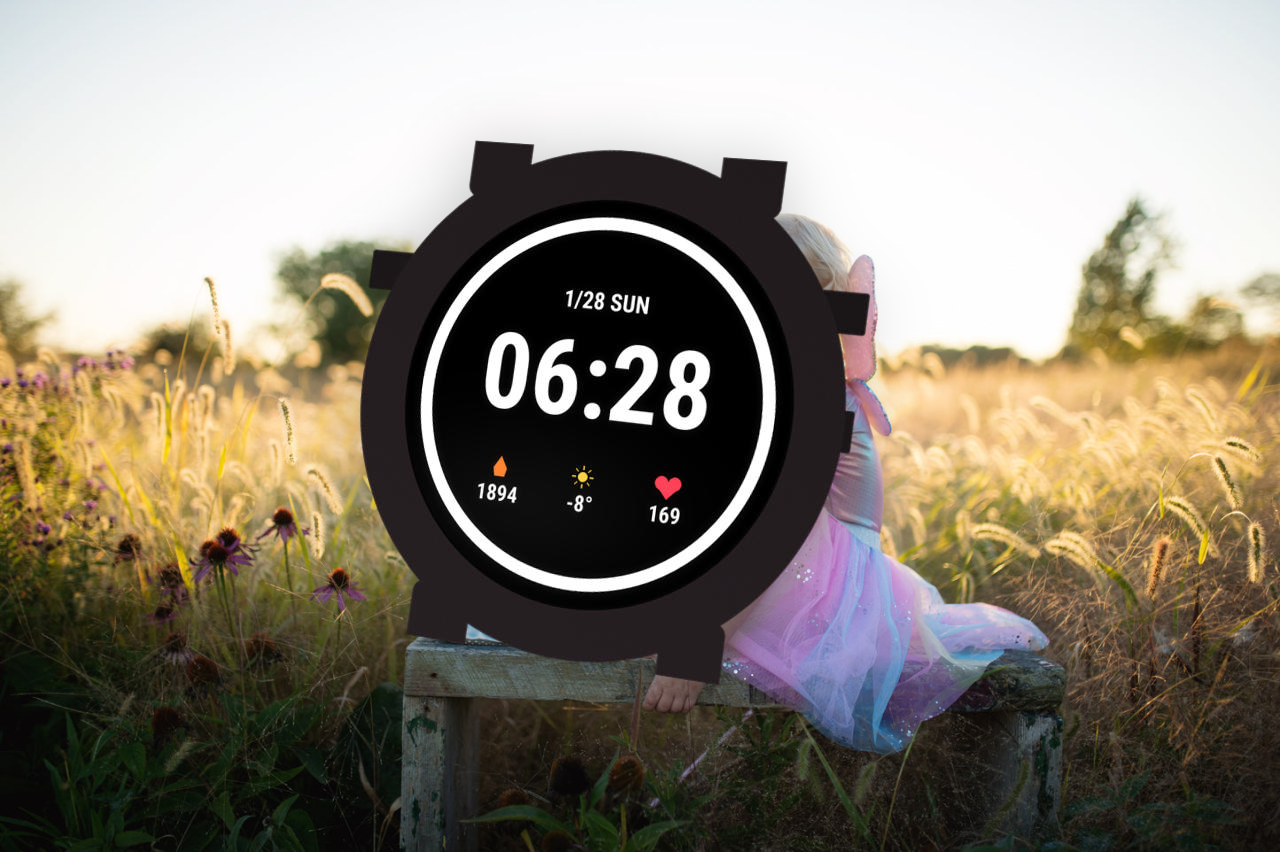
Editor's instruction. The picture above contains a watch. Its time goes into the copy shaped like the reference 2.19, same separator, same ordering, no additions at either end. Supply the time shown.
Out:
6.28
